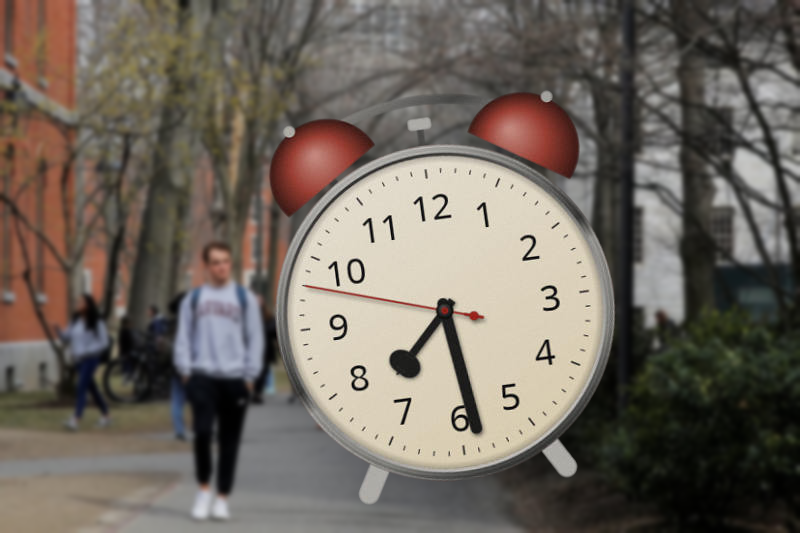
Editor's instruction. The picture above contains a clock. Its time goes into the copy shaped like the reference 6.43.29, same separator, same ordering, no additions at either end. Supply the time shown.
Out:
7.28.48
